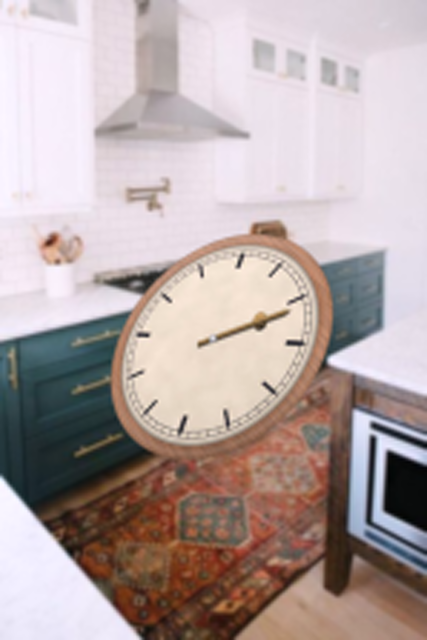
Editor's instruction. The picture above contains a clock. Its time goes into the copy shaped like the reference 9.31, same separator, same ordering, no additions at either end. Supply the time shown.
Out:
2.11
